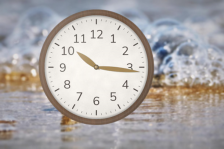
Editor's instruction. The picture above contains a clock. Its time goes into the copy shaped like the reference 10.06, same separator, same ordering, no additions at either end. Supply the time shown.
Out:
10.16
